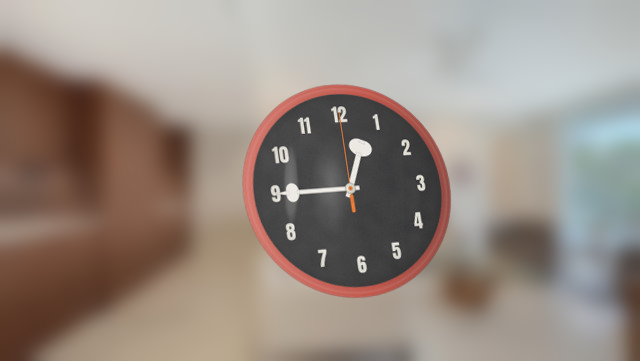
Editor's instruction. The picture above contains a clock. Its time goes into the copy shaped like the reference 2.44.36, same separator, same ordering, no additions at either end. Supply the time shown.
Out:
12.45.00
